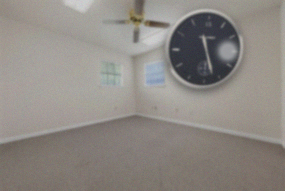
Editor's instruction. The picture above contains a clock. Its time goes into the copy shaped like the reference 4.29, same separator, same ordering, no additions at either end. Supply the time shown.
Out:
11.27
